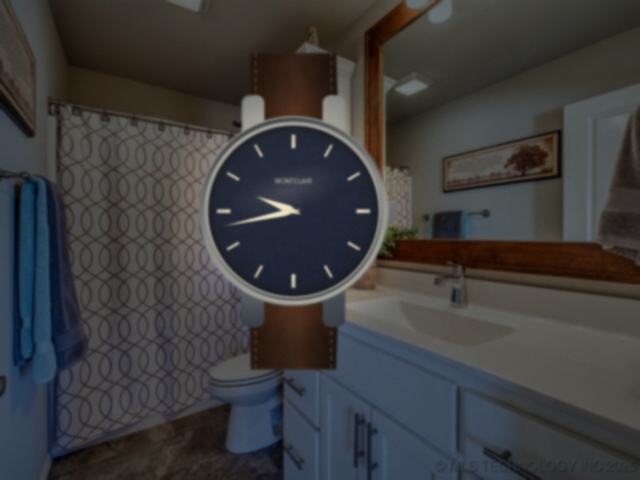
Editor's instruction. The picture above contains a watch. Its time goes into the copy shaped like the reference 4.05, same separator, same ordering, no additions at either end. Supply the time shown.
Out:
9.43
